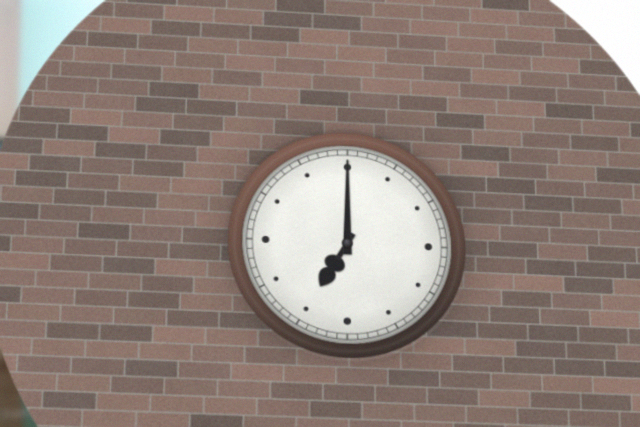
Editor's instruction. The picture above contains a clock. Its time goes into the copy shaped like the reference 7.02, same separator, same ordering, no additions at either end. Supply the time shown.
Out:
7.00
